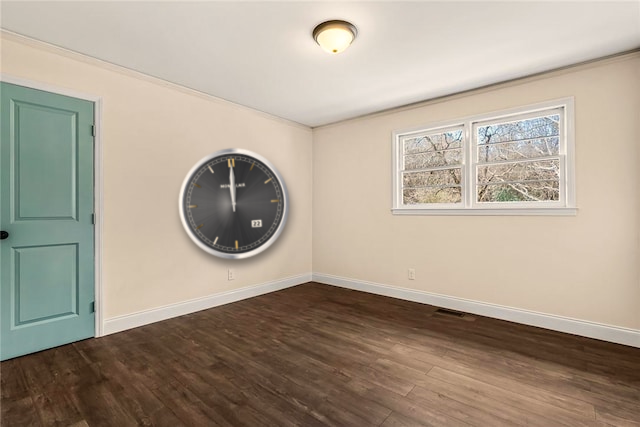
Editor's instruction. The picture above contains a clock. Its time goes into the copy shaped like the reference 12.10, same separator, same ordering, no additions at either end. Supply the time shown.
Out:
12.00
